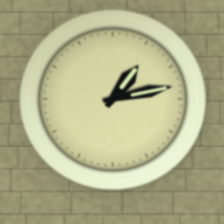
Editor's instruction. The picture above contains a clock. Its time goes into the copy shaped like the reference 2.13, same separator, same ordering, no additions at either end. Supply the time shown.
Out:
1.13
